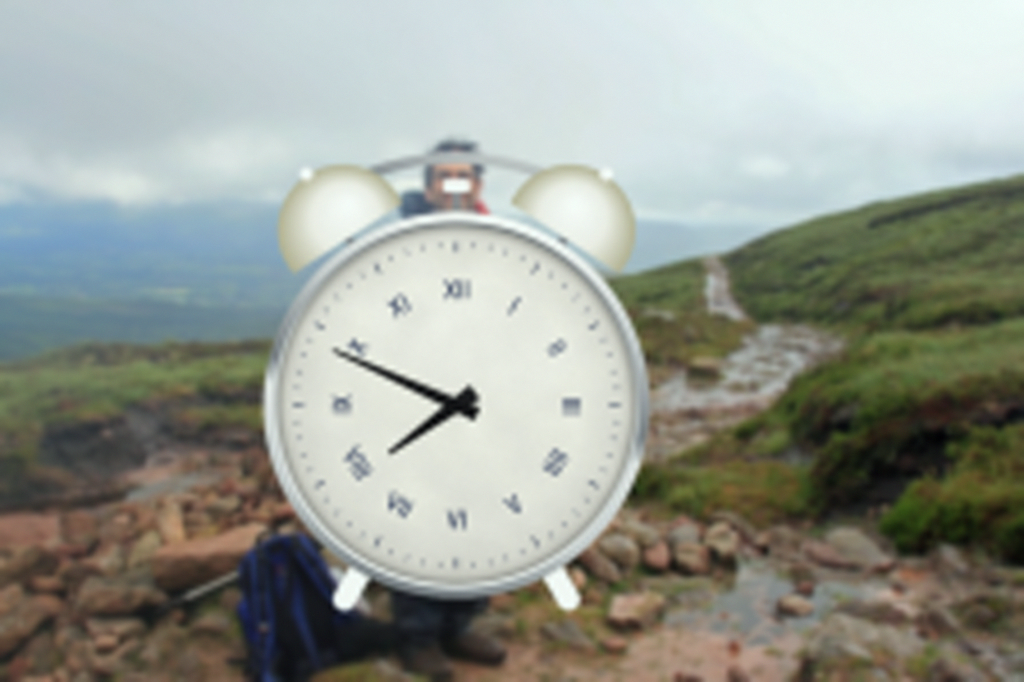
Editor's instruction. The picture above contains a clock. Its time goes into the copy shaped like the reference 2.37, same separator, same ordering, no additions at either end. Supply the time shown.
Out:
7.49
